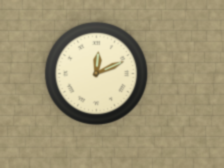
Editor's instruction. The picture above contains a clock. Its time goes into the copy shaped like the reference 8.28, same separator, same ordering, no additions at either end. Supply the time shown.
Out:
12.11
